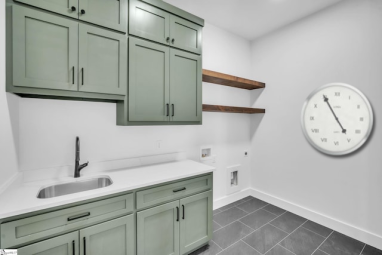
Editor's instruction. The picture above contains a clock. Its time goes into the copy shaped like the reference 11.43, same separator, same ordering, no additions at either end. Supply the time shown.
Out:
4.55
